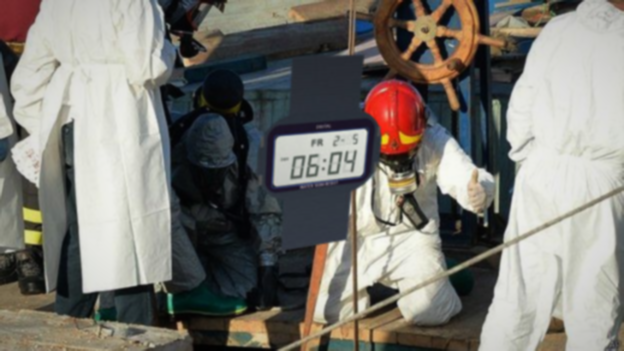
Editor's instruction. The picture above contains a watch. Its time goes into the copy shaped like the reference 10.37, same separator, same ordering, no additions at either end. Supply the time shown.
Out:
6.04
